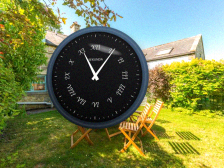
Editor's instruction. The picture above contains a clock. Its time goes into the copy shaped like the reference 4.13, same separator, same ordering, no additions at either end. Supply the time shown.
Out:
11.06
